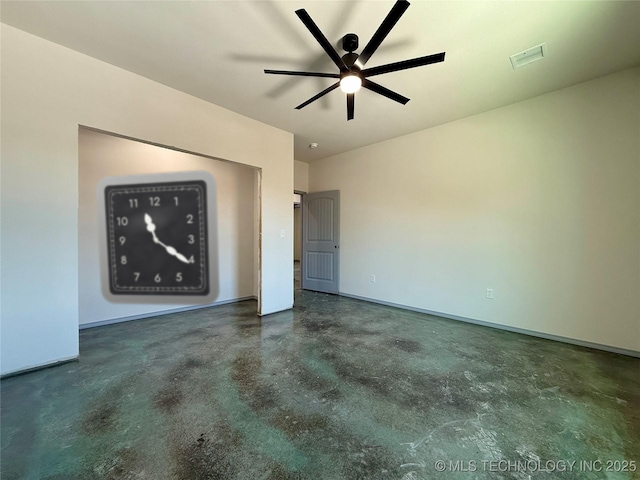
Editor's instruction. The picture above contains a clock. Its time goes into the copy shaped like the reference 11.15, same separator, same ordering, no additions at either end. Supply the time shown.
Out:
11.21
